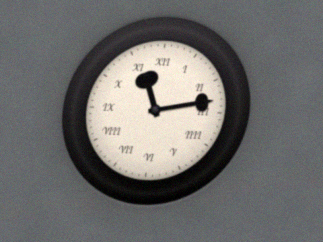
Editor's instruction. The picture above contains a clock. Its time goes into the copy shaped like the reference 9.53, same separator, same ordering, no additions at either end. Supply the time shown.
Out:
11.13
